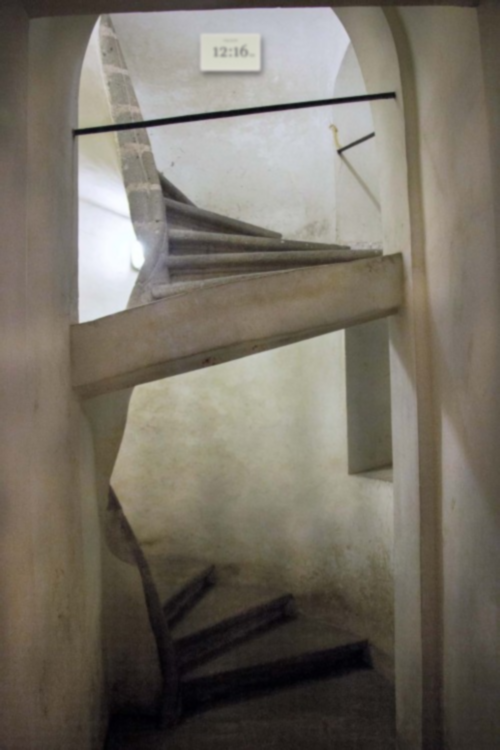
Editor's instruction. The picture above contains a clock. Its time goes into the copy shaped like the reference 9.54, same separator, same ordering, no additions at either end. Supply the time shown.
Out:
12.16
